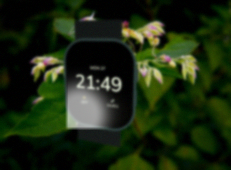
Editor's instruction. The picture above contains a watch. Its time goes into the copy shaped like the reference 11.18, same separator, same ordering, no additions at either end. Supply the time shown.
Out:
21.49
